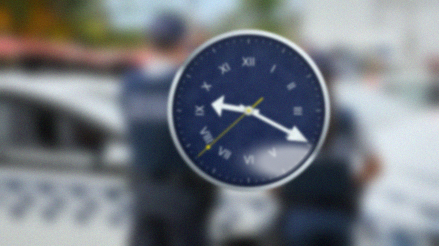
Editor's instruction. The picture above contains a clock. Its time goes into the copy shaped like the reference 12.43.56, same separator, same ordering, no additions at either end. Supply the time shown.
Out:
9.19.38
